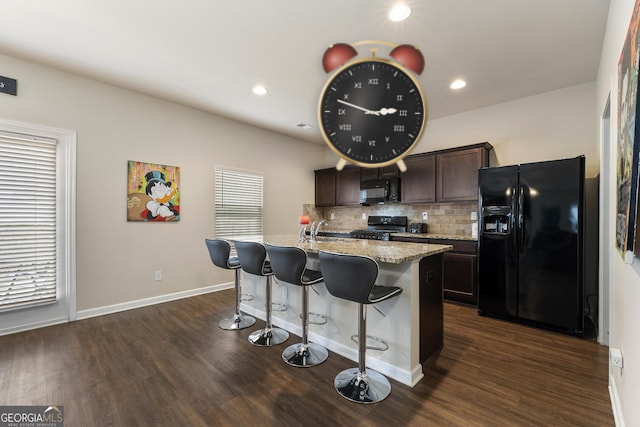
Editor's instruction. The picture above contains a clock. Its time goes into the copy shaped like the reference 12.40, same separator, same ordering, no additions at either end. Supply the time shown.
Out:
2.48
